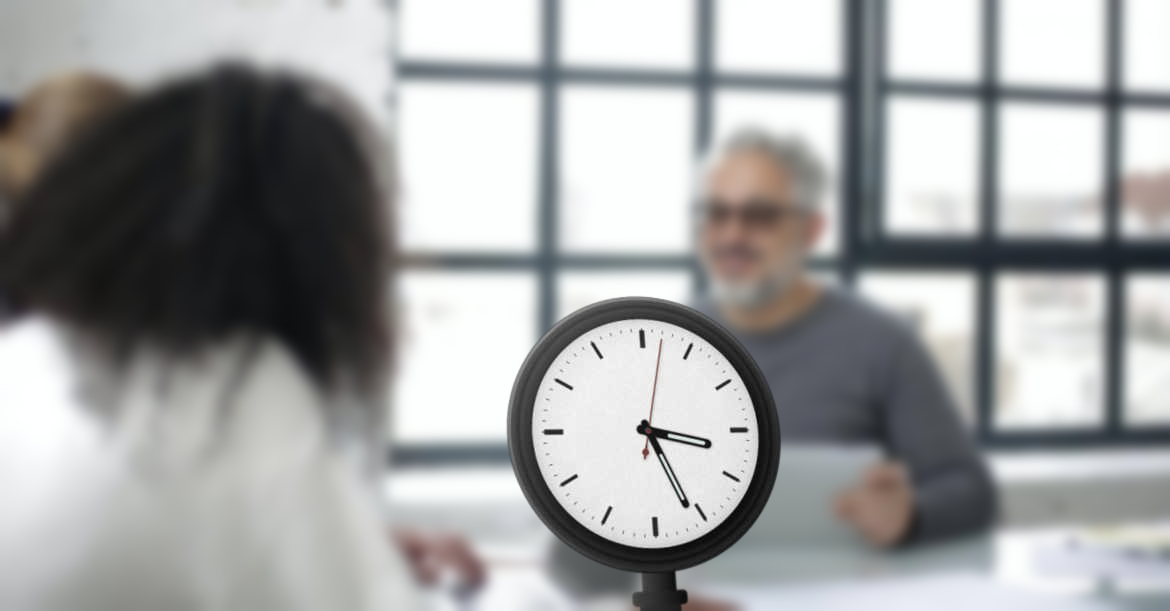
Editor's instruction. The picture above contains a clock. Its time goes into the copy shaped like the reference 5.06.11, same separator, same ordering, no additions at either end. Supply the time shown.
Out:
3.26.02
